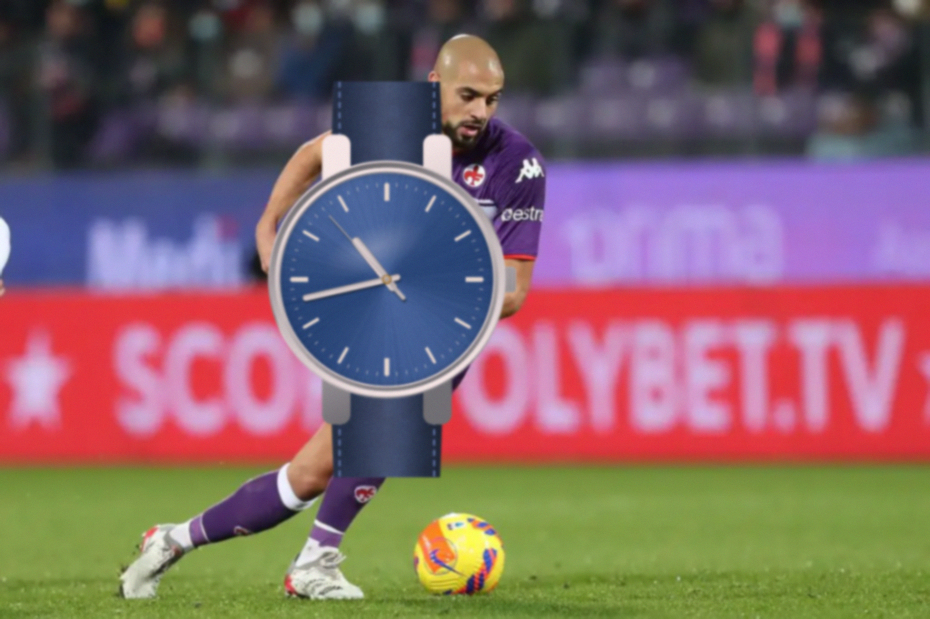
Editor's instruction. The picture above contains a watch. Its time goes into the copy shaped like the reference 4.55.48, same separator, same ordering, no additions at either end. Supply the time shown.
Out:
10.42.53
